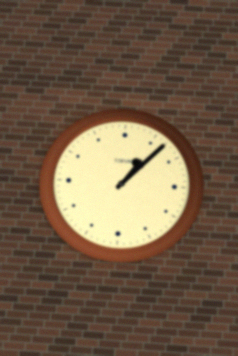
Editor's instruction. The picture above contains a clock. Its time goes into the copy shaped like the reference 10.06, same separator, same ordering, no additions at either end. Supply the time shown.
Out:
1.07
